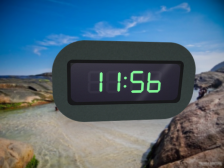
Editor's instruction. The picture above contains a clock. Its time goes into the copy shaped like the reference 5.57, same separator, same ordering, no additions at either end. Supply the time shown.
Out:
11.56
